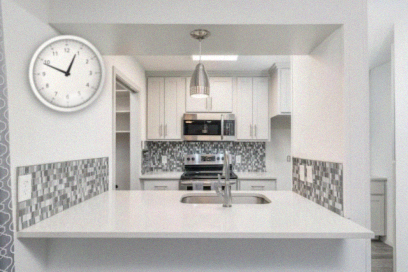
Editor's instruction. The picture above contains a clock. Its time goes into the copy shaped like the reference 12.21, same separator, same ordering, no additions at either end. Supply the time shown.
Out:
12.49
